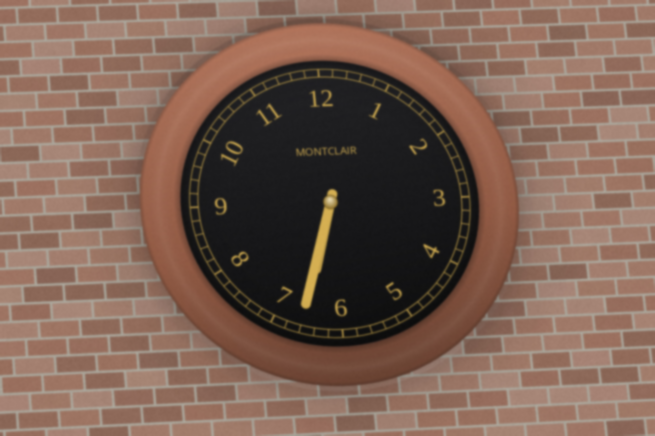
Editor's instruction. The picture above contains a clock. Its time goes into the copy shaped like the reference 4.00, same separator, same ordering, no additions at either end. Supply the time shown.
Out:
6.33
